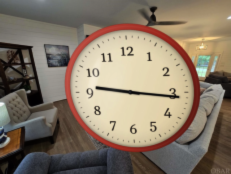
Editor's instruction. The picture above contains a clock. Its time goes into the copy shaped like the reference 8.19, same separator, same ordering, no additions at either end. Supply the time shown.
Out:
9.16
